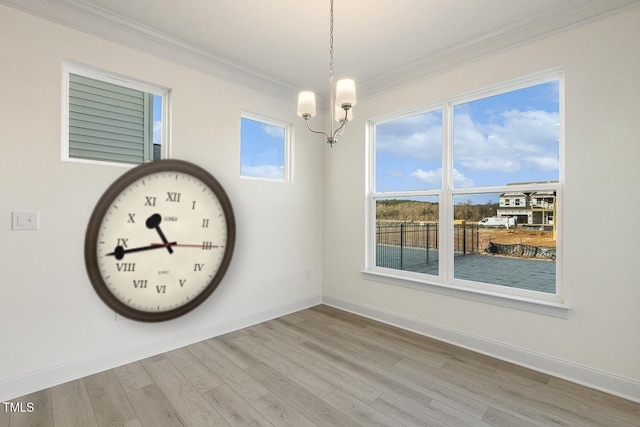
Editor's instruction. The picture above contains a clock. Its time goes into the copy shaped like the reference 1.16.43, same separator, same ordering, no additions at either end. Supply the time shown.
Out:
10.43.15
